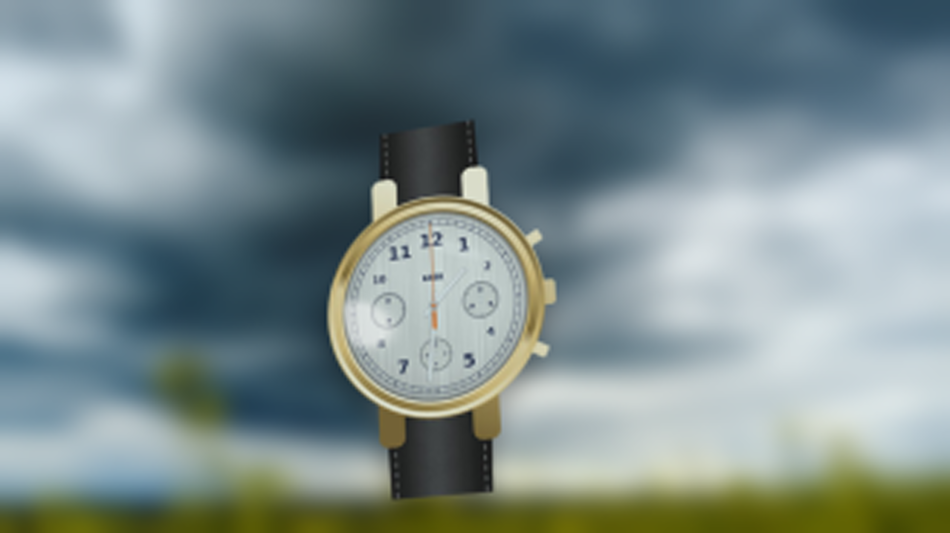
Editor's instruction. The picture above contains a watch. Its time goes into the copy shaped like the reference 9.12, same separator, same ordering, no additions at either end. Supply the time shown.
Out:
1.31
